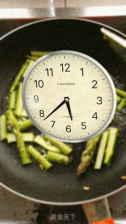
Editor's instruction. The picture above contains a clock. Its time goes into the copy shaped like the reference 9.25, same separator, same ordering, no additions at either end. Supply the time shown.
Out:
5.38
